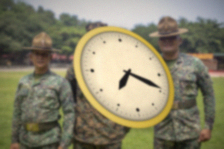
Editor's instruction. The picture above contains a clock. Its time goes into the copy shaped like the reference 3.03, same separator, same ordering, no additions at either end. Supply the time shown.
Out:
7.19
